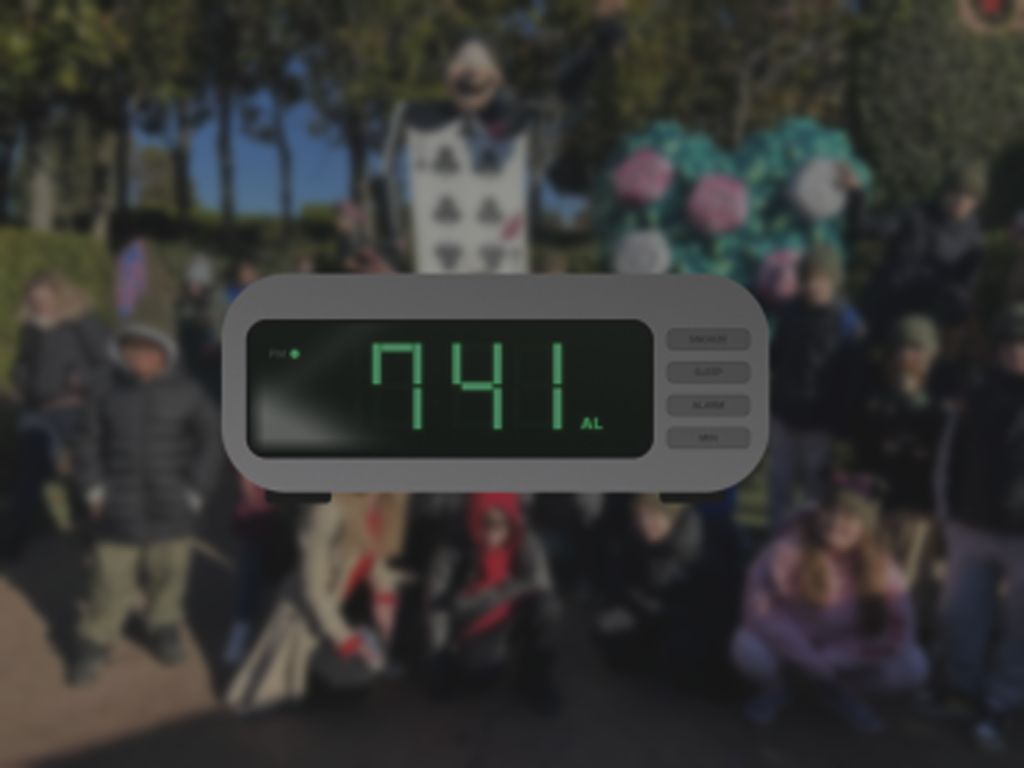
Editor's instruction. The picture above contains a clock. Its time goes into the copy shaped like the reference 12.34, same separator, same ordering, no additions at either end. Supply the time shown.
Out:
7.41
